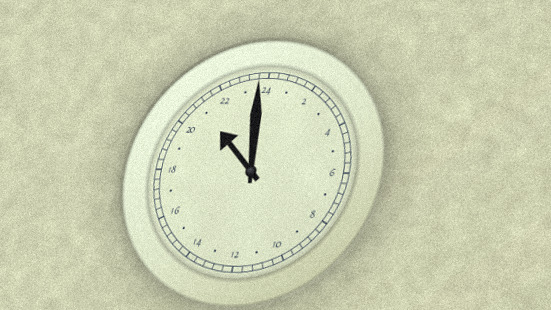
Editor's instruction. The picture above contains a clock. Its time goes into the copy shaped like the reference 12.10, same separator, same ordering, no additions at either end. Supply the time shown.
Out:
20.59
